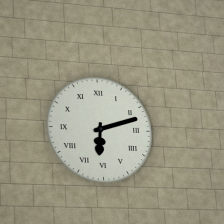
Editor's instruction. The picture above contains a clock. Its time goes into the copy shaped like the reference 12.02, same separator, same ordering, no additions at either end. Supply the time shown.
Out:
6.12
